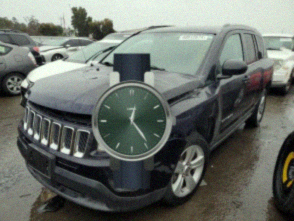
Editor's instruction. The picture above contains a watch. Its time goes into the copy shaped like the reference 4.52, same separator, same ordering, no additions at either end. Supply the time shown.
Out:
12.24
